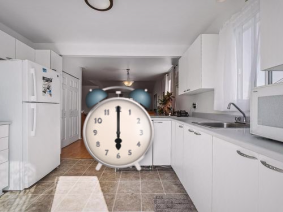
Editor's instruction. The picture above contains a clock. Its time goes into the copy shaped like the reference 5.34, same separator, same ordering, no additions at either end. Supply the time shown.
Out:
6.00
